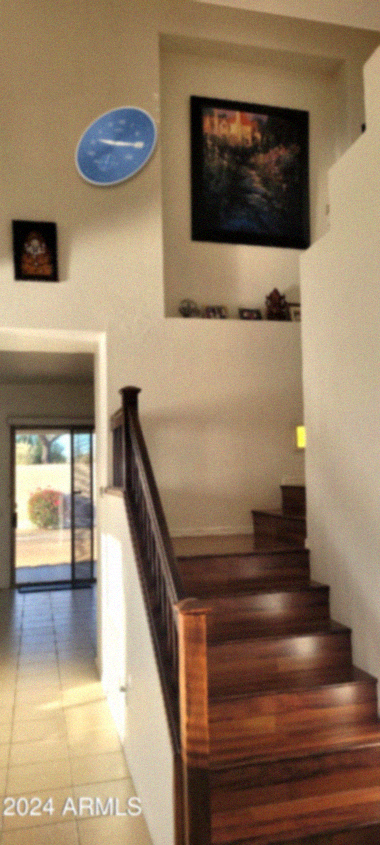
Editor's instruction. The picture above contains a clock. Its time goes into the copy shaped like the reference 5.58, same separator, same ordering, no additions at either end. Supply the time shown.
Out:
9.15
